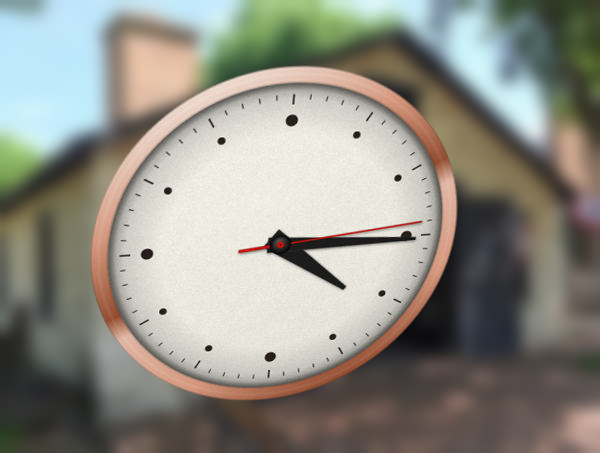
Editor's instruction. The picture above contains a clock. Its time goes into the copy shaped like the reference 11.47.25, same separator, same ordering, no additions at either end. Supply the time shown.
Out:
4.15.14
